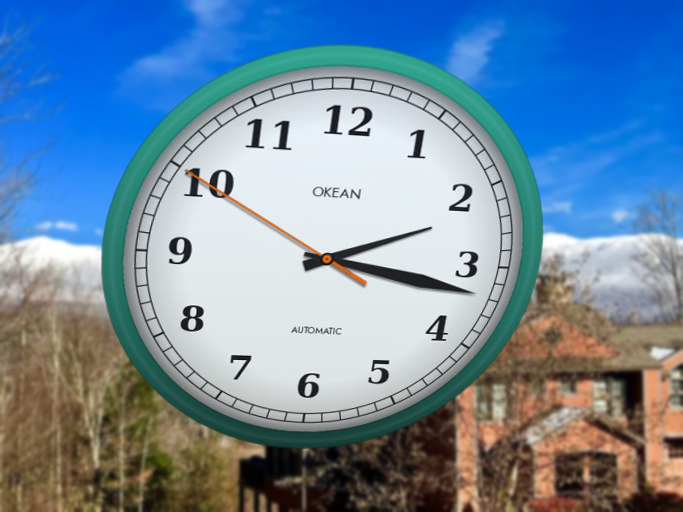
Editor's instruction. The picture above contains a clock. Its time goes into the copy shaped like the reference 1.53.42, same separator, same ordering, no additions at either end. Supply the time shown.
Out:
2.16.50
